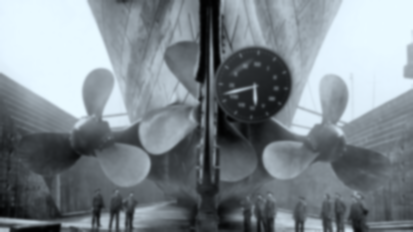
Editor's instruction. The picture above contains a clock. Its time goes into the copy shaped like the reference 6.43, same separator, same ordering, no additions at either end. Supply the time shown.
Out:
5.42
